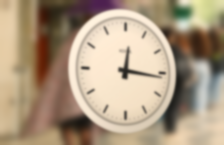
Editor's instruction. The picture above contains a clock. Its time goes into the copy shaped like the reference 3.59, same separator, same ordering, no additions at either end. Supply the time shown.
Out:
12.16
